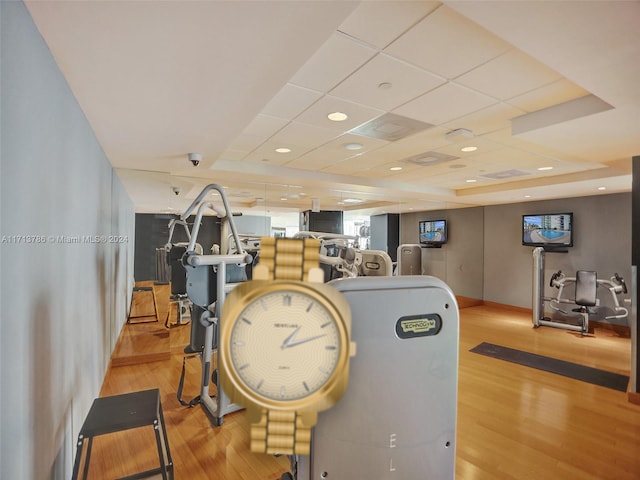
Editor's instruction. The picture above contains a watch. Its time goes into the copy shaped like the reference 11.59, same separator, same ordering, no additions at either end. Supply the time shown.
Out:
1.12
